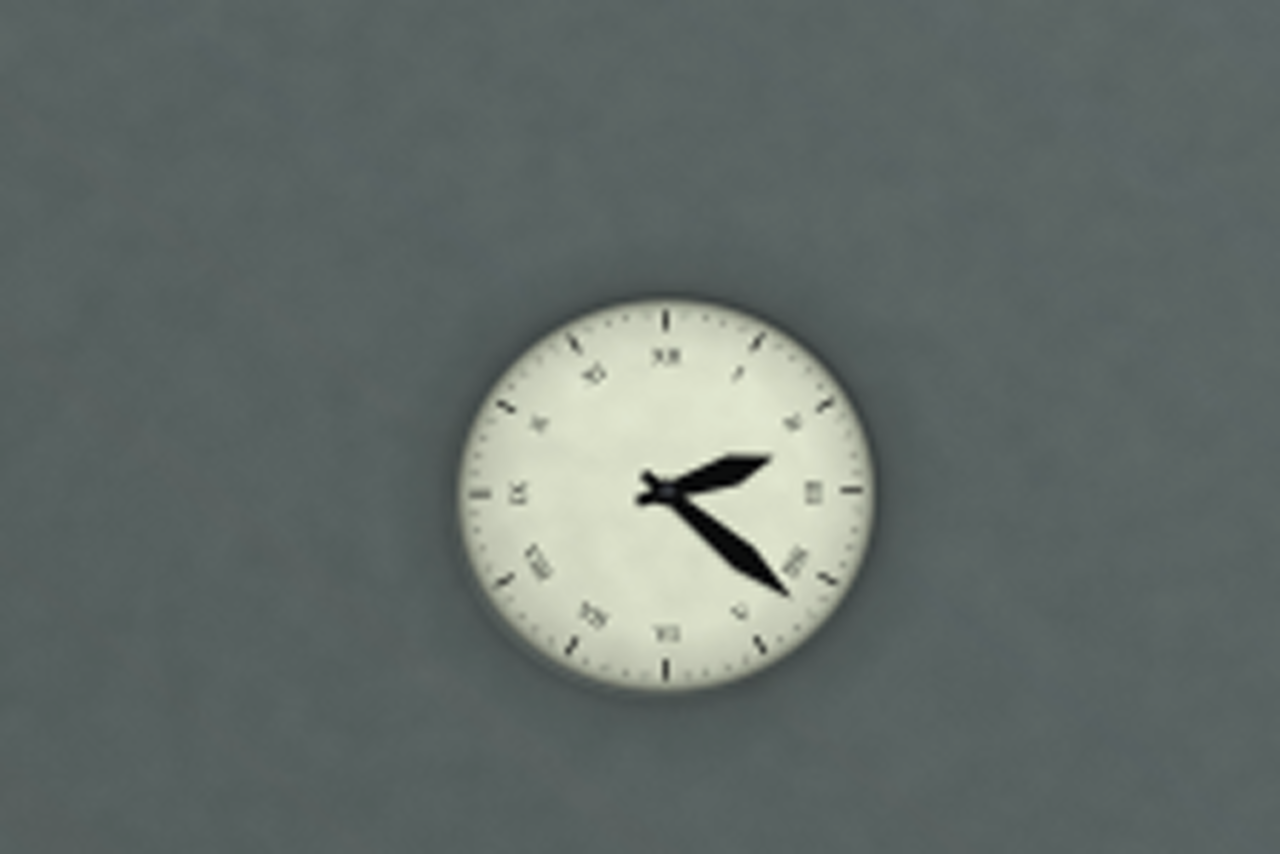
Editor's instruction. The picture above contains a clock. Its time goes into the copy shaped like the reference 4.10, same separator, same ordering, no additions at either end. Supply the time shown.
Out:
2.22
